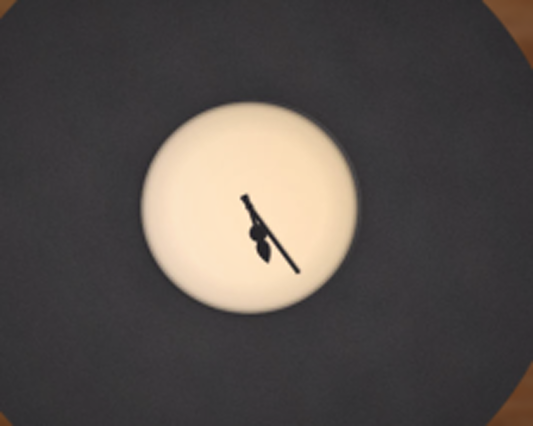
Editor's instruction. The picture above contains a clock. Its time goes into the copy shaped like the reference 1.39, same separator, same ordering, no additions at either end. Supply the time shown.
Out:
5.24
